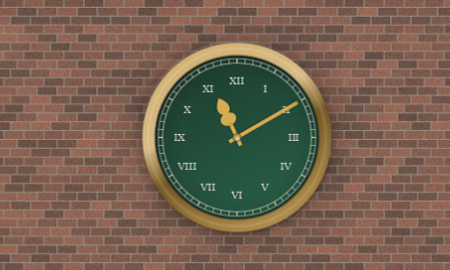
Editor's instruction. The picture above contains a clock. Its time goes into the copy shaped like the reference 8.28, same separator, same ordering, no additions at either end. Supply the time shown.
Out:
11.10
